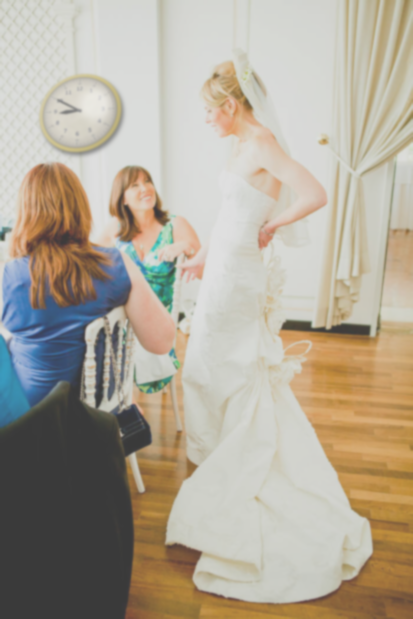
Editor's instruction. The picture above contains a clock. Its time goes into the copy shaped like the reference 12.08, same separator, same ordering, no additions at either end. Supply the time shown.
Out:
8.50
